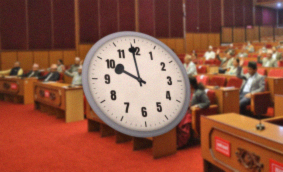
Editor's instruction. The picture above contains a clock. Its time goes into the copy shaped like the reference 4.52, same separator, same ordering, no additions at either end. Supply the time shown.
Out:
9.59
